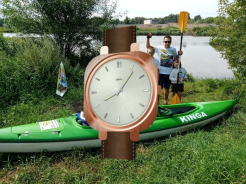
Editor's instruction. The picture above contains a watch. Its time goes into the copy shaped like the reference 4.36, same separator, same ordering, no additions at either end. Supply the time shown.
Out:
8.06
